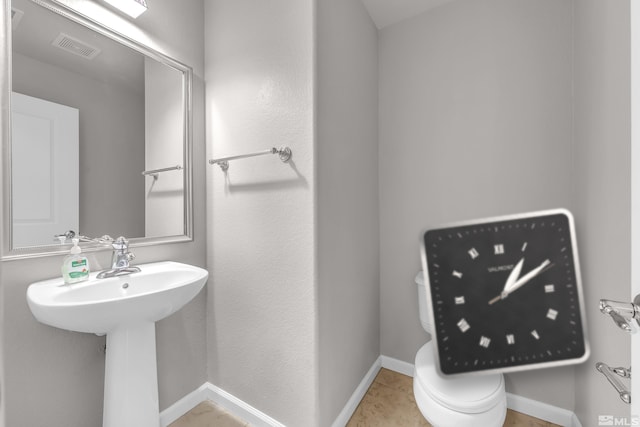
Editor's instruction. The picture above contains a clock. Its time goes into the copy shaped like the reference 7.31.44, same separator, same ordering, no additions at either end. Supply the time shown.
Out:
1.10.11
